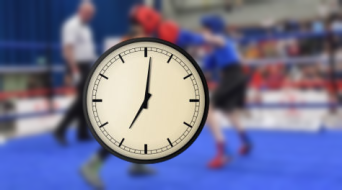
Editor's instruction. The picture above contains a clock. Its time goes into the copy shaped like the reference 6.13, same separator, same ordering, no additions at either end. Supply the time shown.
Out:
7.01
